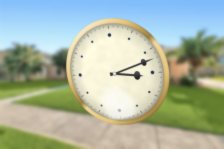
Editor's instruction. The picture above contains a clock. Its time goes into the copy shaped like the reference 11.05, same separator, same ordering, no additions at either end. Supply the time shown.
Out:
3.12
